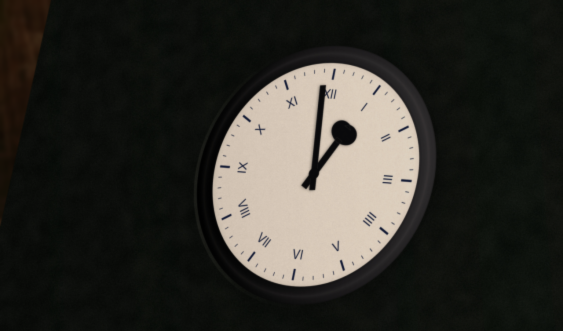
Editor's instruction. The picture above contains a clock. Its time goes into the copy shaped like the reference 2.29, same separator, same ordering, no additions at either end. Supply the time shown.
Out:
12.59
